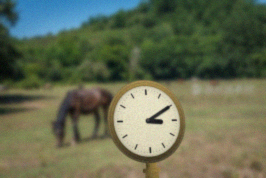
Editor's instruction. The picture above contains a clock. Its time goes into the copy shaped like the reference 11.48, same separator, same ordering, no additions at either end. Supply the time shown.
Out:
3.10
